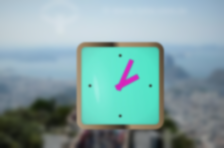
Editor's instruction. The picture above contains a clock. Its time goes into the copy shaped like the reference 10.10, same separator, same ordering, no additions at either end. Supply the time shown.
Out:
2.04
